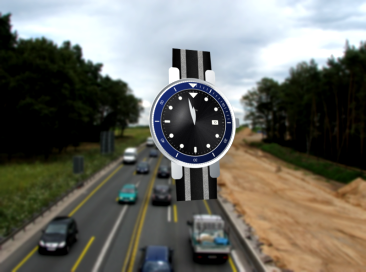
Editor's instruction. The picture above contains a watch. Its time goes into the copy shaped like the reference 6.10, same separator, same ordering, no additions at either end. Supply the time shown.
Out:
11.58
